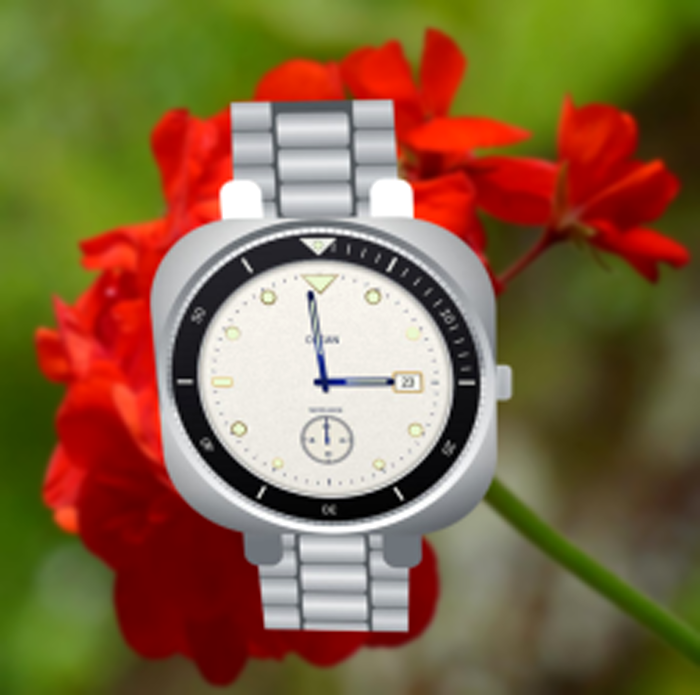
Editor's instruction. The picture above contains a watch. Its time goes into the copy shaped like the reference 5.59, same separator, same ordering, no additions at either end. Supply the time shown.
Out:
2.59
